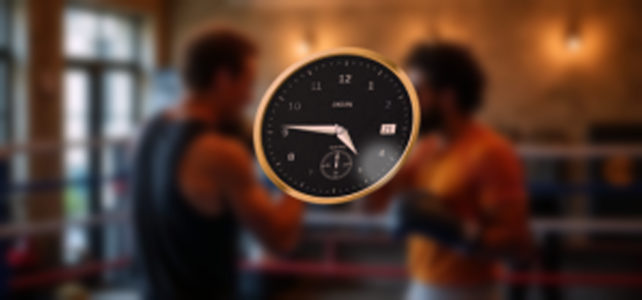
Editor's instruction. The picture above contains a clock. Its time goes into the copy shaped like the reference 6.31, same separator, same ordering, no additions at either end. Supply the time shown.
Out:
4.46
